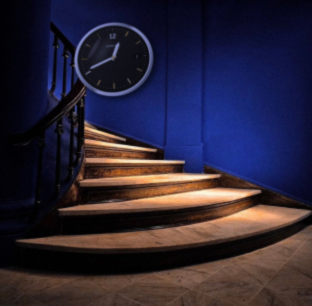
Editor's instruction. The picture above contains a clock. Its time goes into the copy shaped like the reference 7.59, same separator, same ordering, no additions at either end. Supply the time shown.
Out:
12.41
